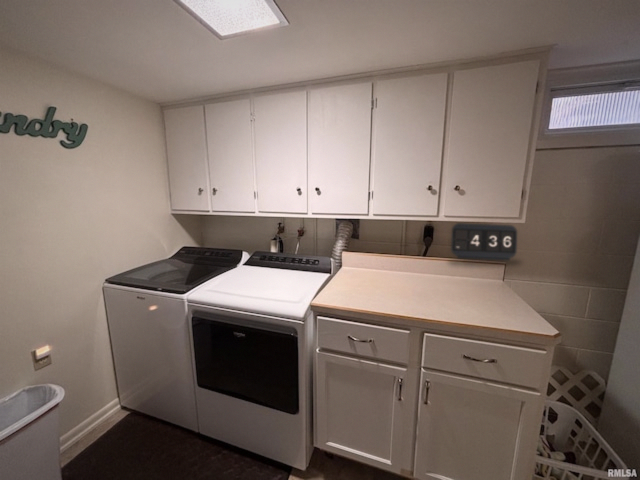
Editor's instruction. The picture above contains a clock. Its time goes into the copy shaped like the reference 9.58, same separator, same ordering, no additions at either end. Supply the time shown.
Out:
4.36
